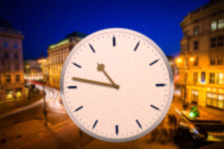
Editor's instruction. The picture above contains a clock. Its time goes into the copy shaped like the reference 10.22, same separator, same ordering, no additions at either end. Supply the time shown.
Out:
10.47
